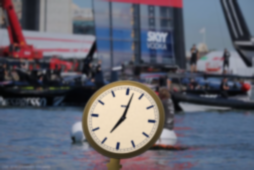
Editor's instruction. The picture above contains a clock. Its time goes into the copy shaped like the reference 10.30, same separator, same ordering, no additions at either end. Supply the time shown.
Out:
7.02
